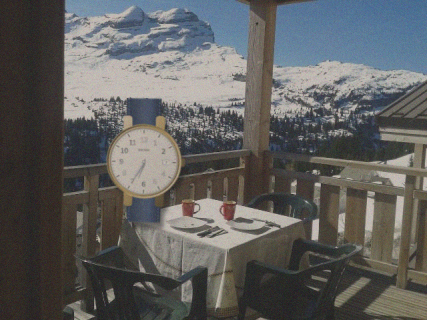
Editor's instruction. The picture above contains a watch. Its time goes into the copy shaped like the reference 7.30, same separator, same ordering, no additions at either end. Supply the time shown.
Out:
6.35
